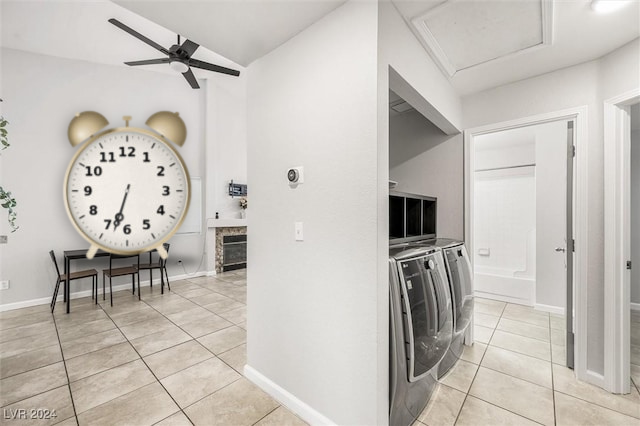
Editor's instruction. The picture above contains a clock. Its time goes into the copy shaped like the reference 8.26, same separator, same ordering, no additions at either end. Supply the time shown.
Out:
6.33
